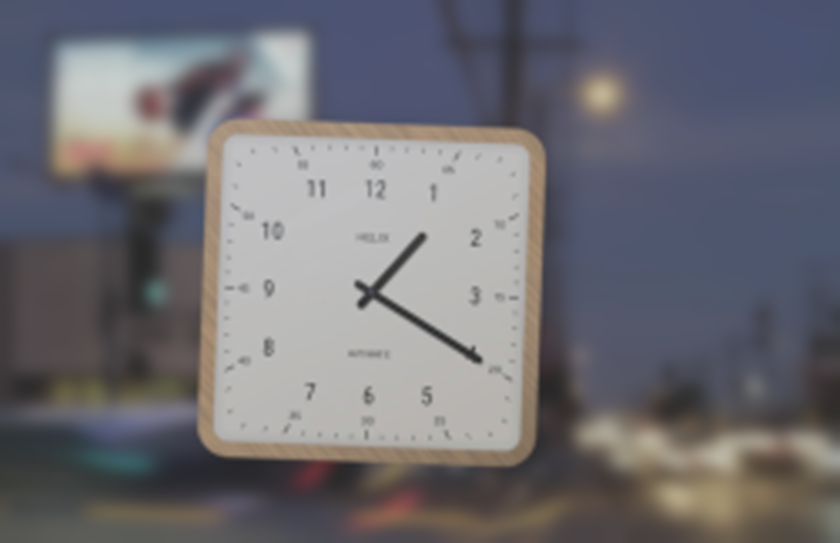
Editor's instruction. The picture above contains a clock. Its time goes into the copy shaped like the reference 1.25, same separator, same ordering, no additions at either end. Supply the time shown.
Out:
1.20
